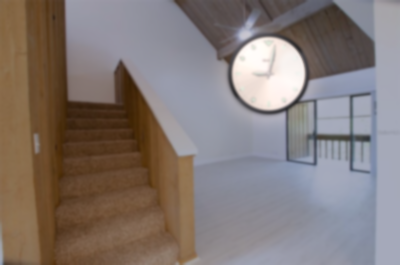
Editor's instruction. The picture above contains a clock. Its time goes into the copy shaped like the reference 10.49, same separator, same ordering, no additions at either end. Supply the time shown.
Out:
9.02
